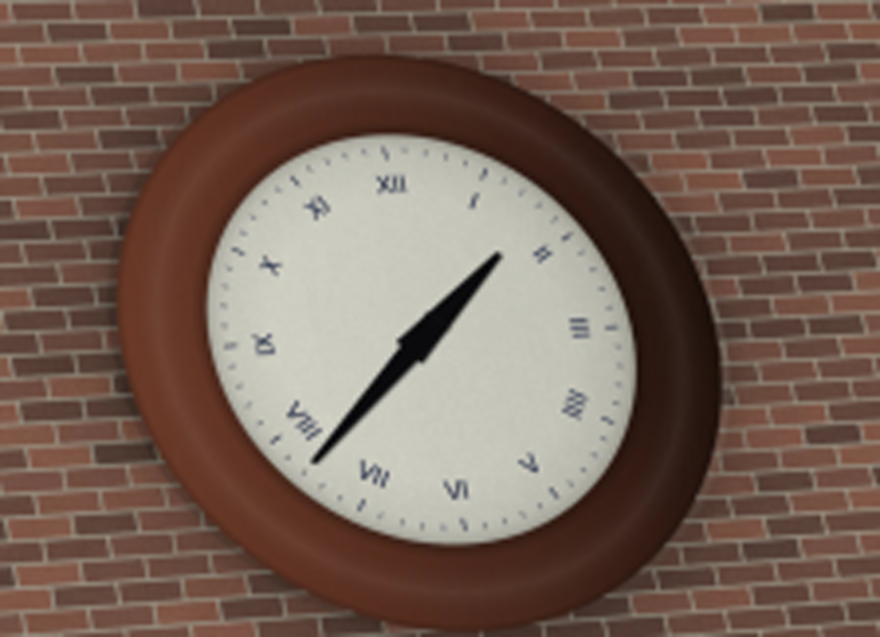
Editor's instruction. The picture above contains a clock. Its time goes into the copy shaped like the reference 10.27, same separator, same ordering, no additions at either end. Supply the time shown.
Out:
1.38
